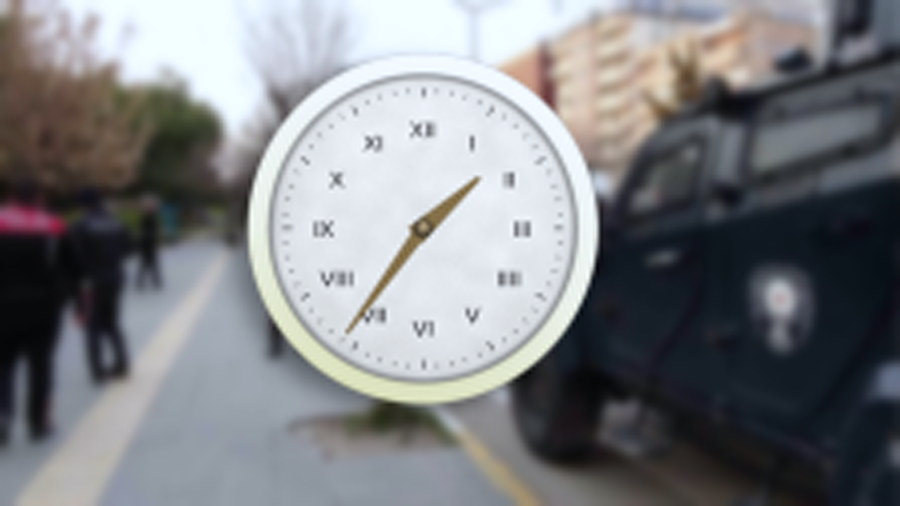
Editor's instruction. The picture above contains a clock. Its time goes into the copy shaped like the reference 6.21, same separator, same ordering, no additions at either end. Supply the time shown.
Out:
1.36
